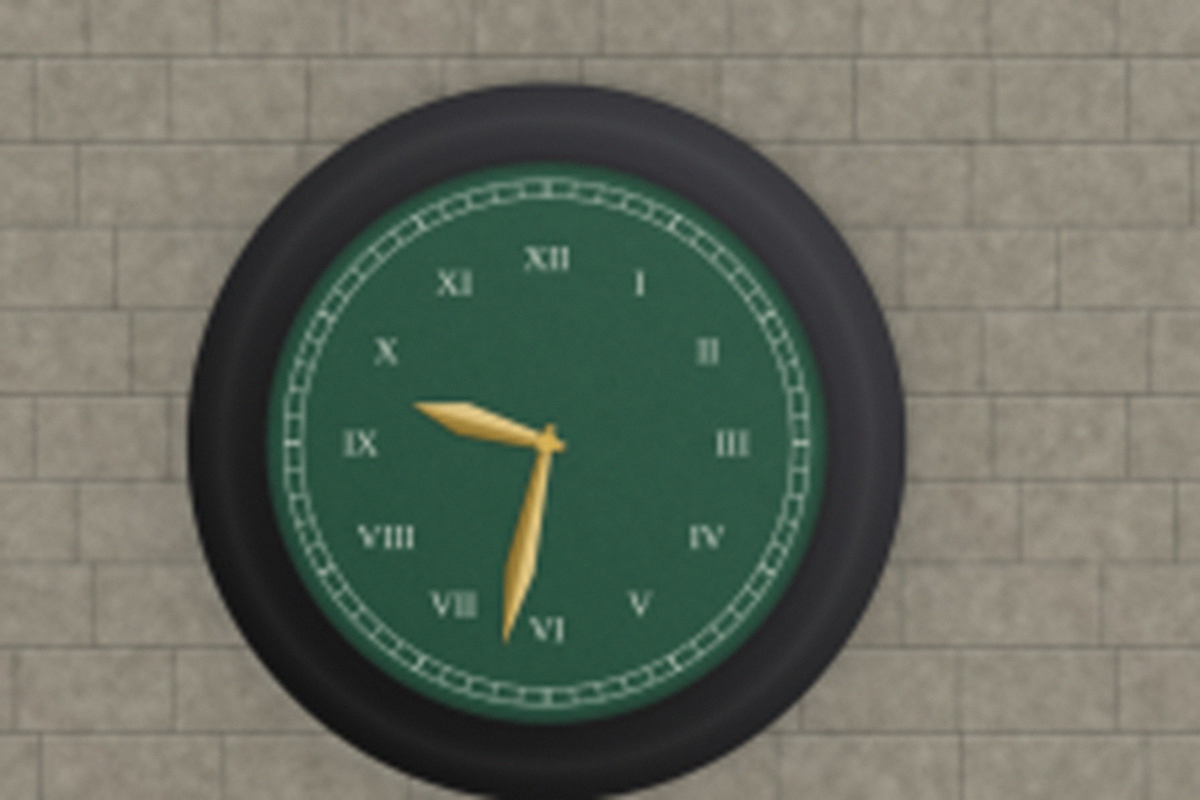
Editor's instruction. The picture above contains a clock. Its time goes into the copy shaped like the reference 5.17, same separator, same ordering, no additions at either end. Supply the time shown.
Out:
9.32
